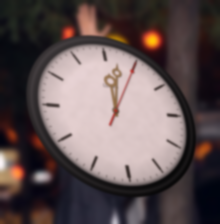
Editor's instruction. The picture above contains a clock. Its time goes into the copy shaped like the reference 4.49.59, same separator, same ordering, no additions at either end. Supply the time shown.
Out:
12.02.05
